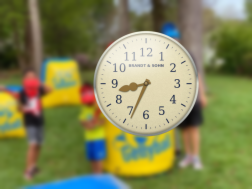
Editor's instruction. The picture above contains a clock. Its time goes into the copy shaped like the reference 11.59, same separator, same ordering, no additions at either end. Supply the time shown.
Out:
8.34
